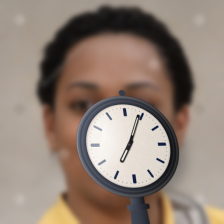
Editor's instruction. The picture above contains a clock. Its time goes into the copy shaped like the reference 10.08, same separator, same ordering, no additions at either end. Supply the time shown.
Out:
7.04
